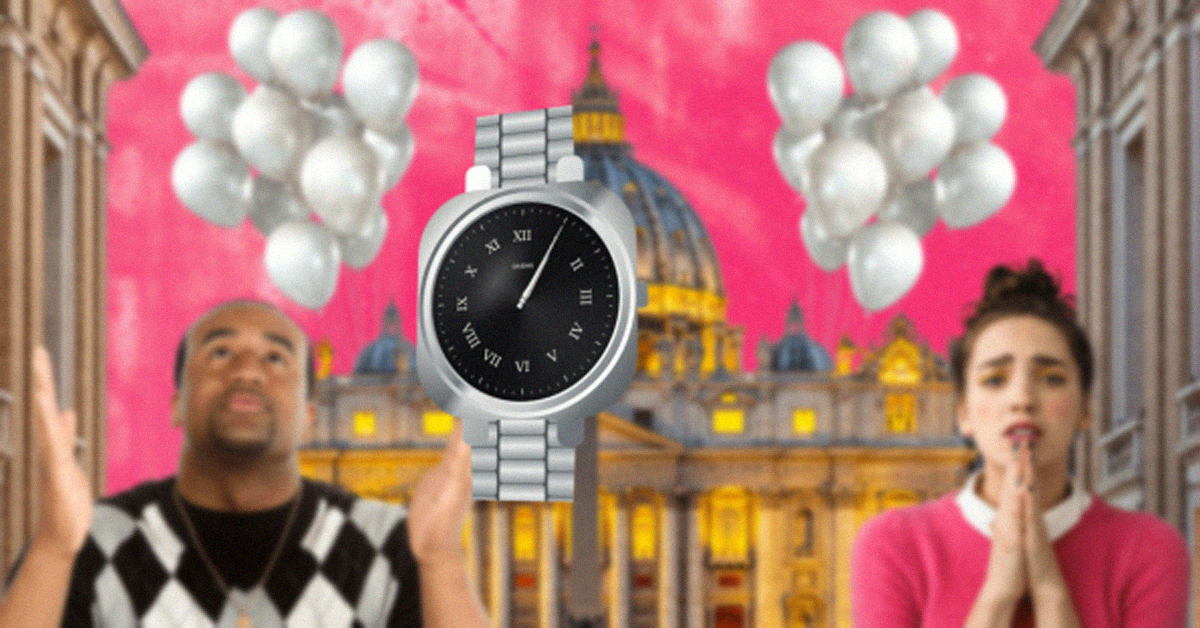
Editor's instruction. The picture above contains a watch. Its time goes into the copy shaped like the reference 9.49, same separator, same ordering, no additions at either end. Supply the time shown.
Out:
1.05
